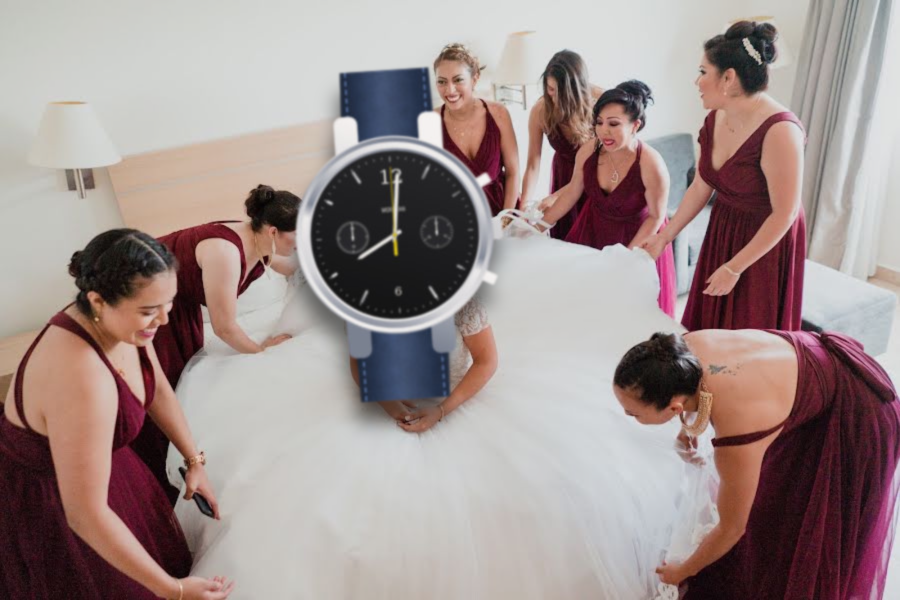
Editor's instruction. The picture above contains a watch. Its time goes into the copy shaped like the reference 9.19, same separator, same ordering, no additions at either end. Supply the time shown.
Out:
8.01
